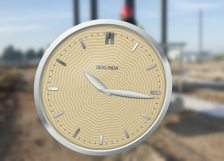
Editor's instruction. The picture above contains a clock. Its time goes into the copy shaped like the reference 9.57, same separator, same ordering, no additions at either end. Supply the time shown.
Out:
10.16
